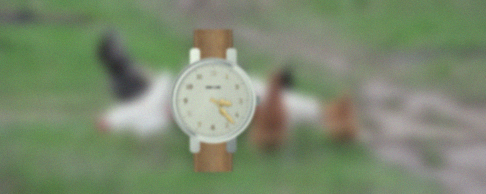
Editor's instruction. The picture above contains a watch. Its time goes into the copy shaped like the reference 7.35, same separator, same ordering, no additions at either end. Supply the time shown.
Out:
3.23
